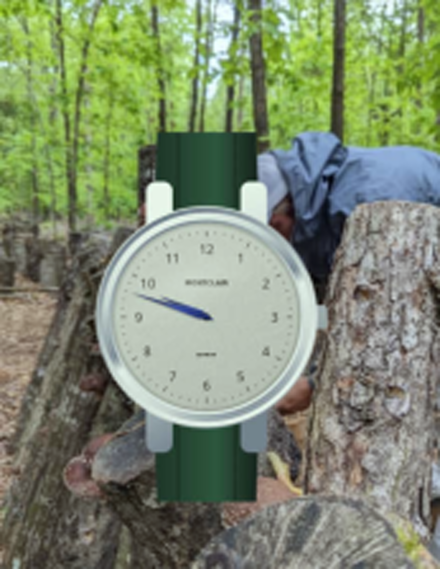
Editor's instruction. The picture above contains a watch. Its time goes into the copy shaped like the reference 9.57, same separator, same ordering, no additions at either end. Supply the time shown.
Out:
9.48
